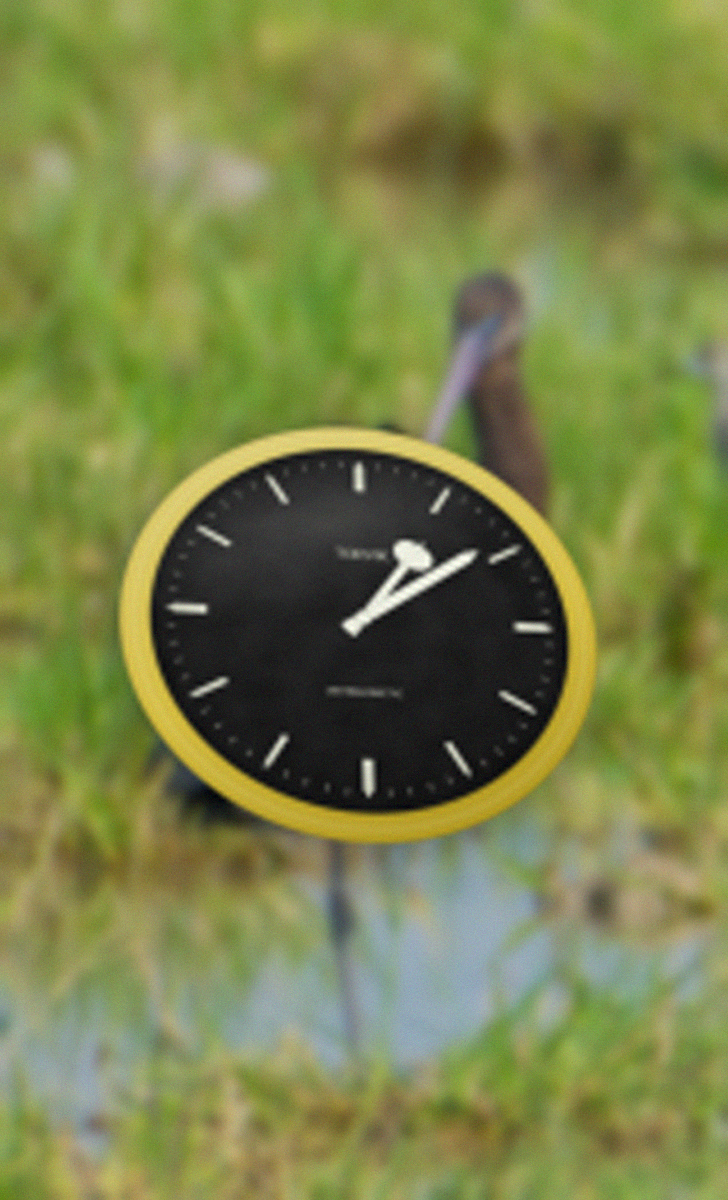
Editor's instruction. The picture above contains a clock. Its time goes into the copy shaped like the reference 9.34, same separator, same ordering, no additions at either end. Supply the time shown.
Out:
1.09
